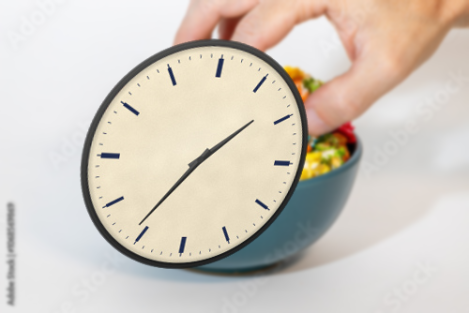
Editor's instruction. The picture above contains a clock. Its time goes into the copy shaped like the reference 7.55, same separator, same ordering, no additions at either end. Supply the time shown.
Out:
1.36
